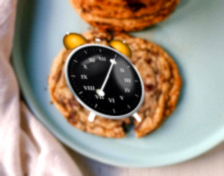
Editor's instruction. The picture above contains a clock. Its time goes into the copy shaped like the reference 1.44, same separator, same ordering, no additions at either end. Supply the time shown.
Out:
7.05
